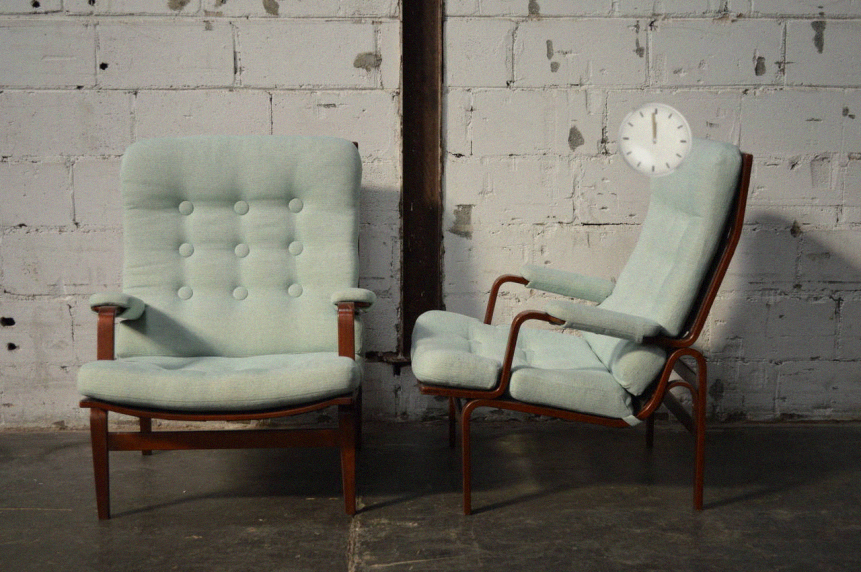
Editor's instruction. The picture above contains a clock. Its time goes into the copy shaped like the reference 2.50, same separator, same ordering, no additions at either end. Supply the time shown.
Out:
11.59
